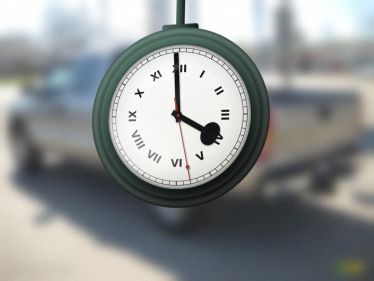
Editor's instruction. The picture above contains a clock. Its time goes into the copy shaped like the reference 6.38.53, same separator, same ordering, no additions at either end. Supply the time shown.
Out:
3.59.28
